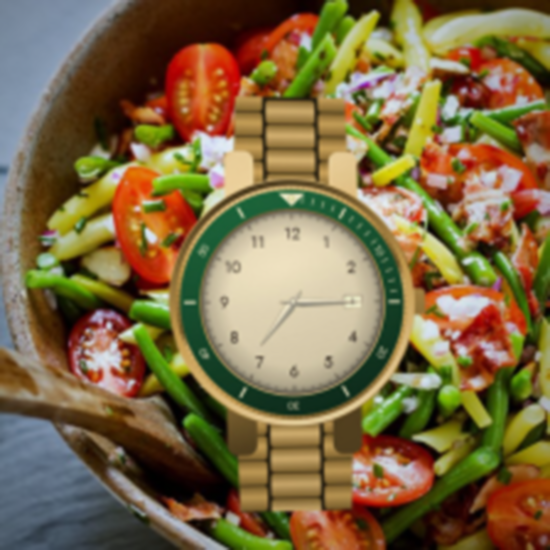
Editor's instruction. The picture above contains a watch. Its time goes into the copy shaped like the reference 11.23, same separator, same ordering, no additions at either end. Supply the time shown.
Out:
7.15
